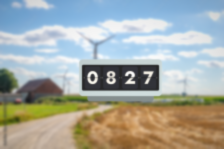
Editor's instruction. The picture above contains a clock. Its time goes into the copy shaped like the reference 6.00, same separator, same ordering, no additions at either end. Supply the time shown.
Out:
8.27
